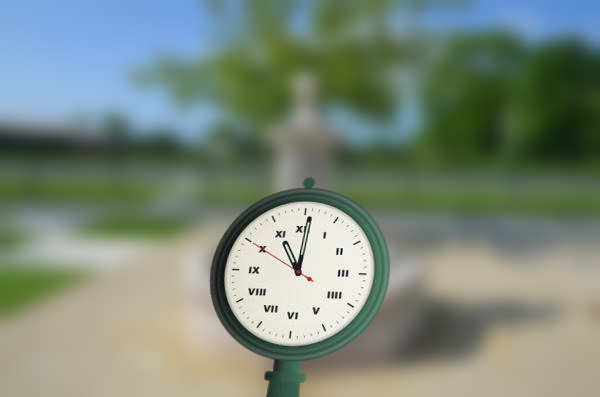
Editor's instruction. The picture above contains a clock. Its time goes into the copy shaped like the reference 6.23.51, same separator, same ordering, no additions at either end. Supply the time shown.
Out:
11.00.50
